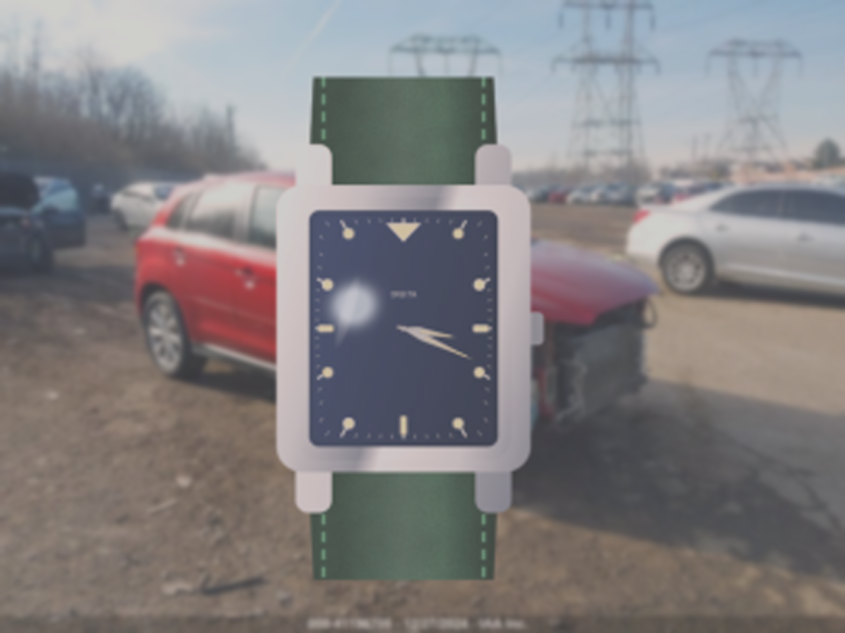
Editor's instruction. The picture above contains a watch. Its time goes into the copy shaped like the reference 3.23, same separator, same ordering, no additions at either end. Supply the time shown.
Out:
3.19
